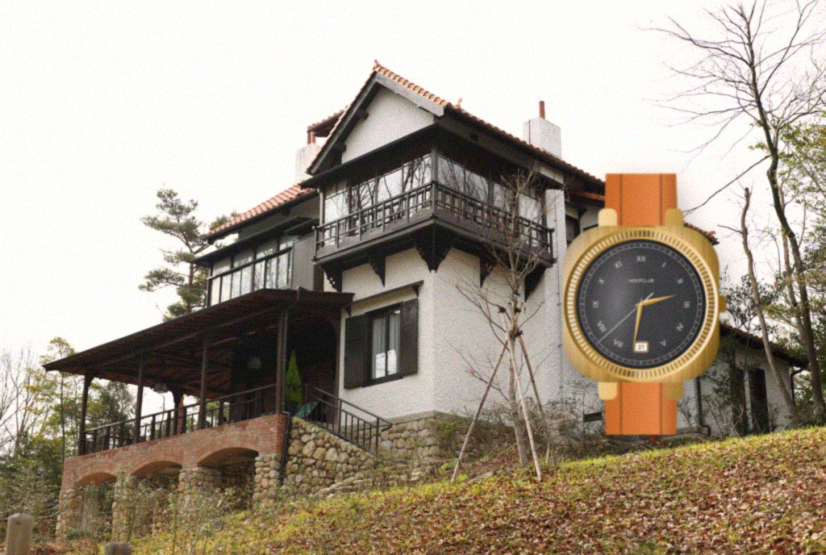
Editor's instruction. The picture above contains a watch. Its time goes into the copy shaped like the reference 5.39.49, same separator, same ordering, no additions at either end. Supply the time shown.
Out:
2.31.38
